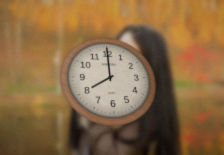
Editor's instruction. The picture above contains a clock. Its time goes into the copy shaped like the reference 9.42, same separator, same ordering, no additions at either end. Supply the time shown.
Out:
8.00
